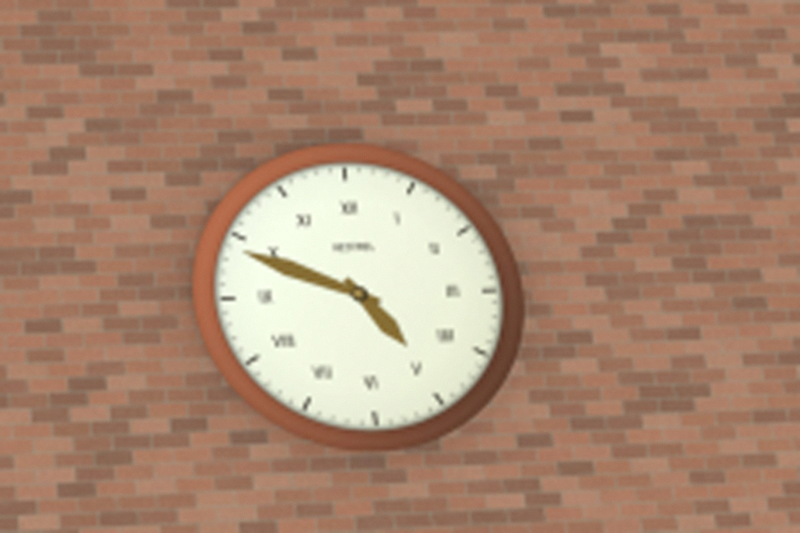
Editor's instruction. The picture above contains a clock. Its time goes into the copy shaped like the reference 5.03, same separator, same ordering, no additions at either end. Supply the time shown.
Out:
4.49
